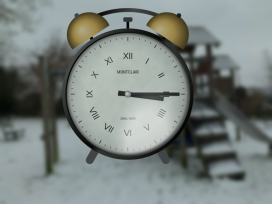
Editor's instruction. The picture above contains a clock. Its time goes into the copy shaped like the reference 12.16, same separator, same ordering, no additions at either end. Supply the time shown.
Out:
3.15
